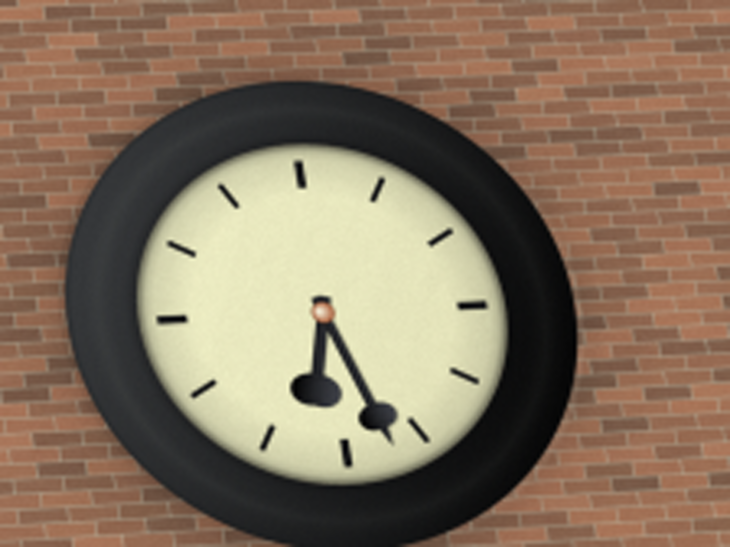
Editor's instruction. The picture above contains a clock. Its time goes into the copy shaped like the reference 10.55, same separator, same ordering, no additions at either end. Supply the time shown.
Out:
6.27
